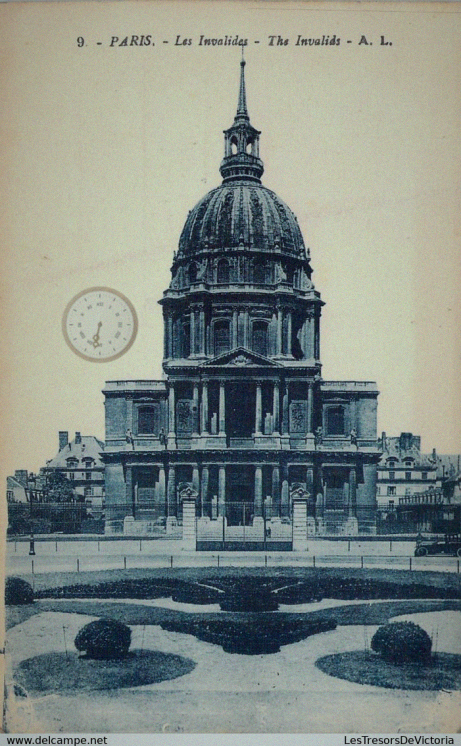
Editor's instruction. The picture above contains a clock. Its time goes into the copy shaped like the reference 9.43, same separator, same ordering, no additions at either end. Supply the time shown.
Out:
6.32
